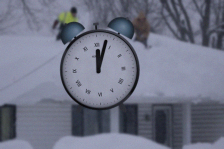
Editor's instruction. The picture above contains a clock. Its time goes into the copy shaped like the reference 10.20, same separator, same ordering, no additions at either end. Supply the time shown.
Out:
12.03
